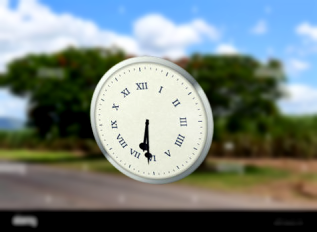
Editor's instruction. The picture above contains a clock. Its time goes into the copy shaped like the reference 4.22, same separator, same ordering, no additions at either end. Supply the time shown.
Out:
6.31
